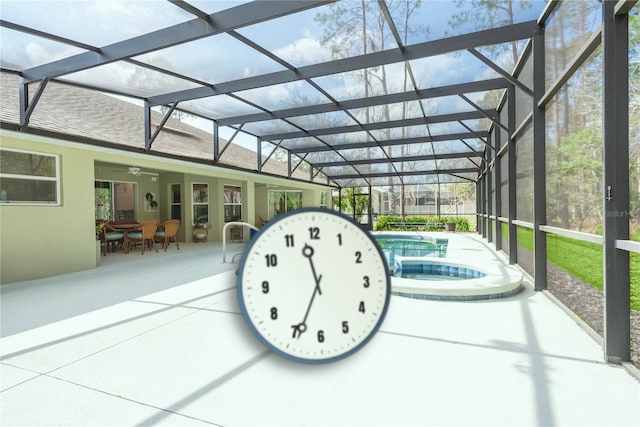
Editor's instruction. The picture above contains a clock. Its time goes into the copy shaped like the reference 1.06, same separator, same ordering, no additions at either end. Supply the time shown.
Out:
11.34
